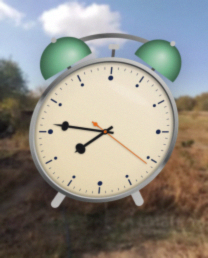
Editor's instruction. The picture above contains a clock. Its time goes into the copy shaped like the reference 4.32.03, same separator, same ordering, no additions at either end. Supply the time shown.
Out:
7.46.21
